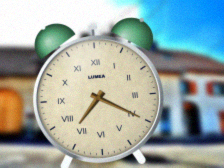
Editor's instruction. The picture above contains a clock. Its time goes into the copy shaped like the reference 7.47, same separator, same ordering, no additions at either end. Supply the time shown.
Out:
7.20
